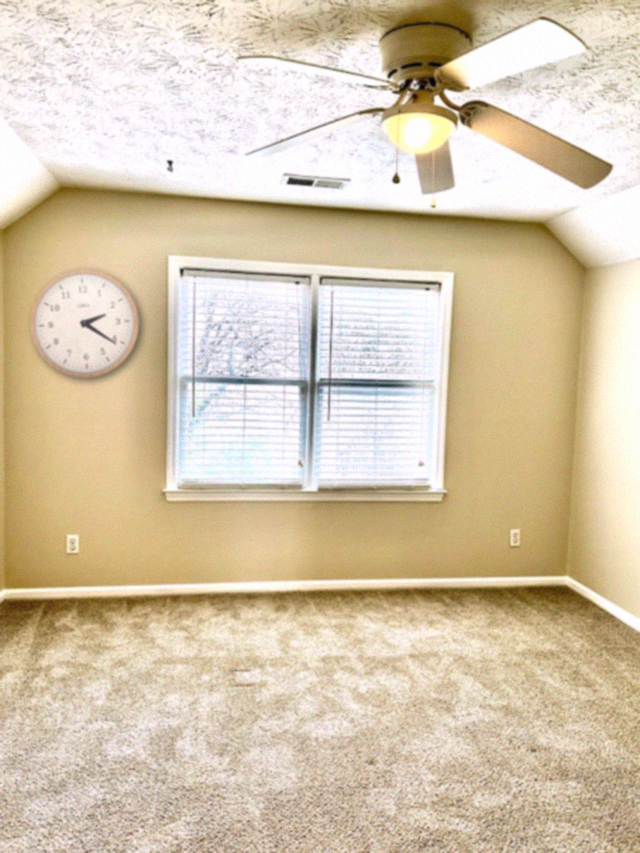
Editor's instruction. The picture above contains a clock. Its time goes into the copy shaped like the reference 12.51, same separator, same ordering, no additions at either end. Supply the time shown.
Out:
2.21
